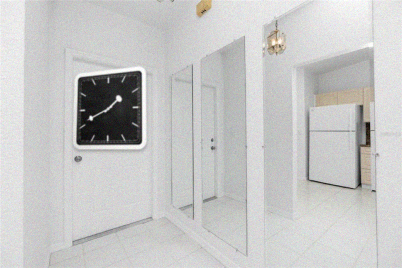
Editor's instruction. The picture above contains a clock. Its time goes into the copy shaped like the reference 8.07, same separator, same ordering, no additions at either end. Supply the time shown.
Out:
1.41
